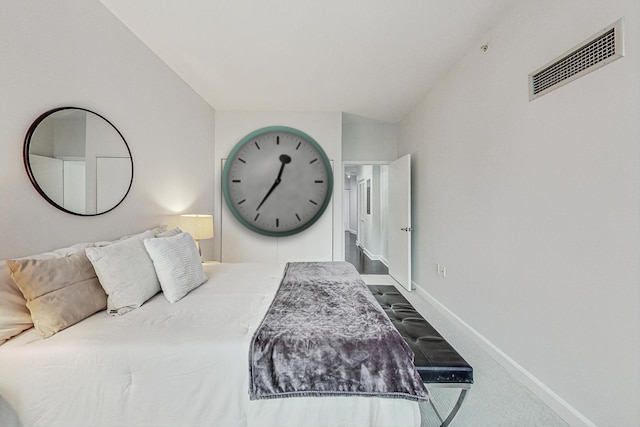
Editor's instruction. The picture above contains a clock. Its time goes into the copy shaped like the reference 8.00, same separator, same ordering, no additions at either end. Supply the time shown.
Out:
12.36
